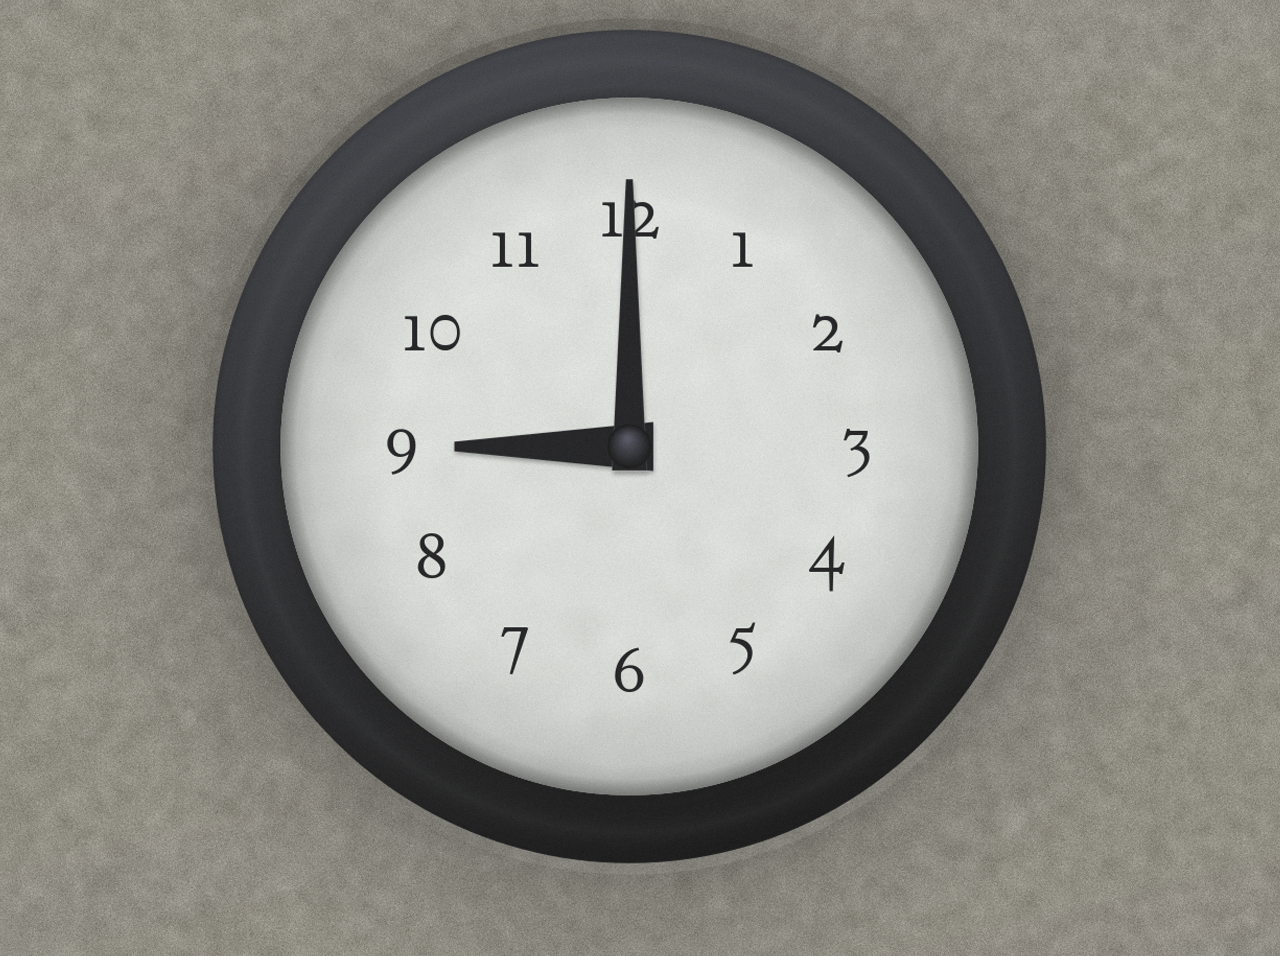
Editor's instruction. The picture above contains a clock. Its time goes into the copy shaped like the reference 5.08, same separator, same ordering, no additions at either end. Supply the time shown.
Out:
9.00
